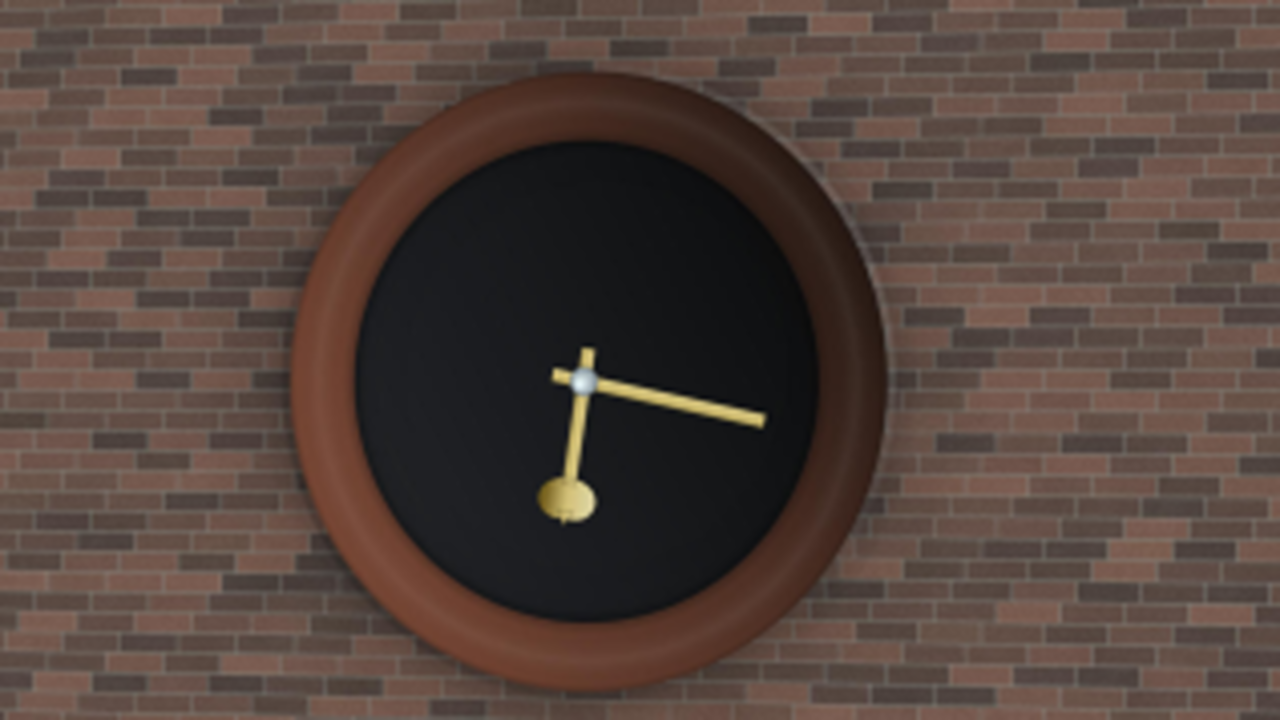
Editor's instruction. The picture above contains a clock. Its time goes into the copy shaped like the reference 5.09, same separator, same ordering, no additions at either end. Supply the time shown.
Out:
6.17
